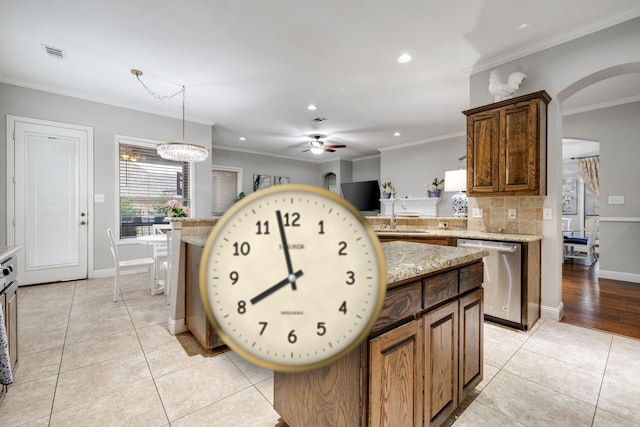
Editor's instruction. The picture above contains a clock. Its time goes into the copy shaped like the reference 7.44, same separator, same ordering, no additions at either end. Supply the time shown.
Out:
7.58
